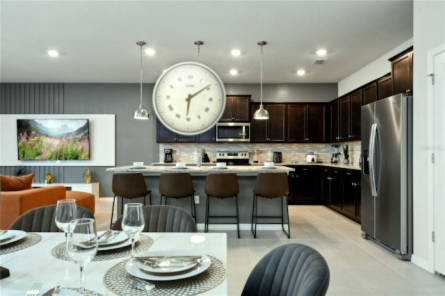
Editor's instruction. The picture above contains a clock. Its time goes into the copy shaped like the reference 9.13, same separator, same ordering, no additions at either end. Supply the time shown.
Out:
6.09
